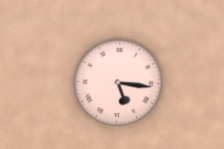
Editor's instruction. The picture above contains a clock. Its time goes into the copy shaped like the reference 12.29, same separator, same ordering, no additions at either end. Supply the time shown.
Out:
5.16
